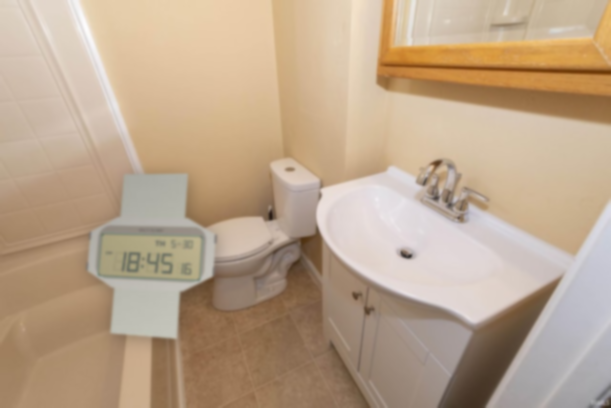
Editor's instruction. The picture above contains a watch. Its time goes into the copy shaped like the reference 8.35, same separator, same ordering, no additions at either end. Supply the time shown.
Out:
18.45
